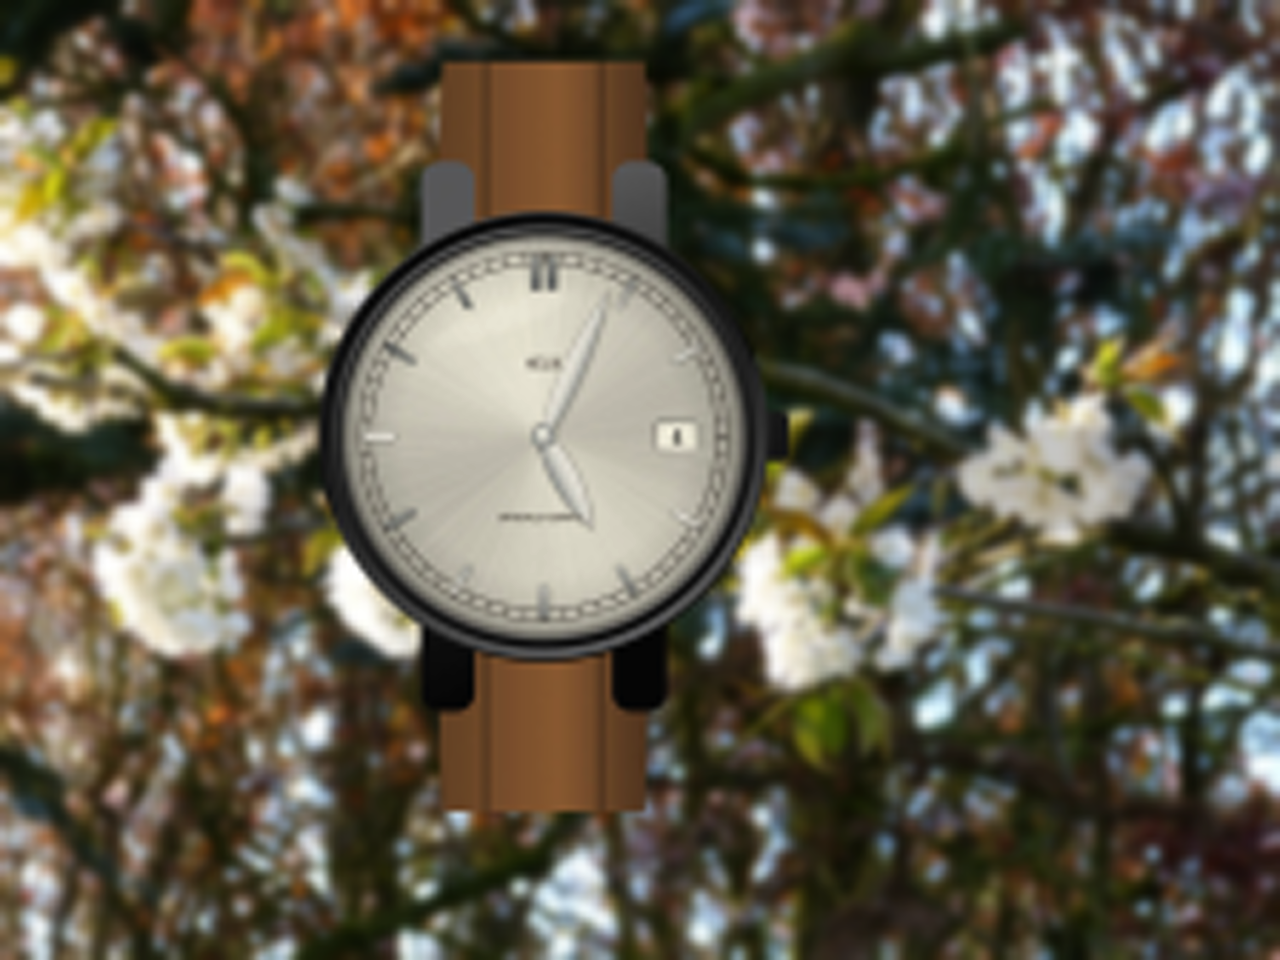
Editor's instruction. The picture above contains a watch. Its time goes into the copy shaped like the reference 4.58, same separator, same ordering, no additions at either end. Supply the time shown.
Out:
5.04
